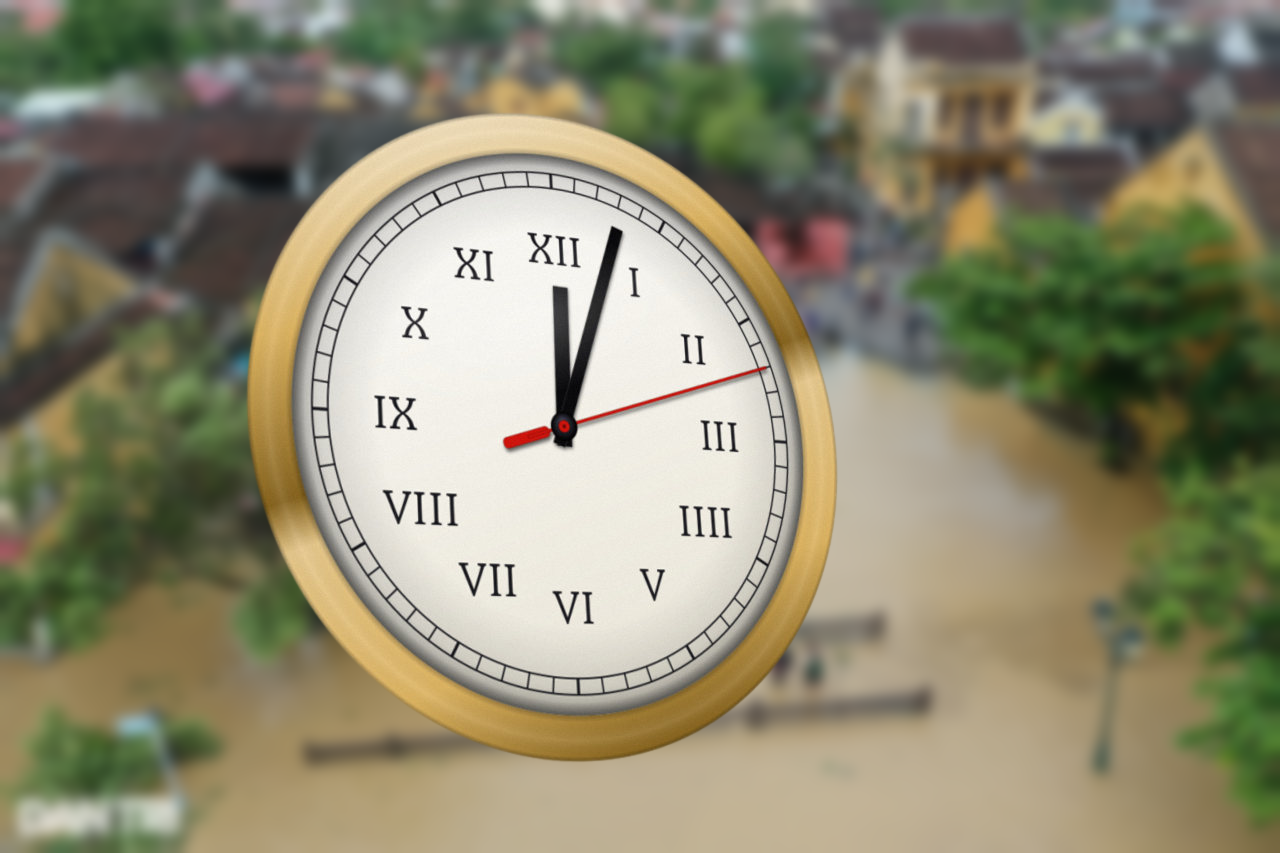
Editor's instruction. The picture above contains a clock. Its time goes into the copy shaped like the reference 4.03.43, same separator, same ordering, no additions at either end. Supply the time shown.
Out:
12.03.12
